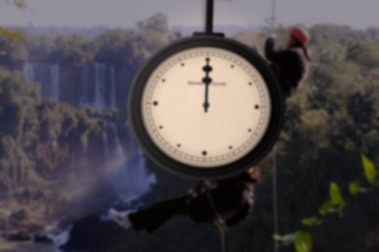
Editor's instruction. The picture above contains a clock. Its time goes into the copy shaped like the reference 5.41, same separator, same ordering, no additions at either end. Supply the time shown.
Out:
12.00
